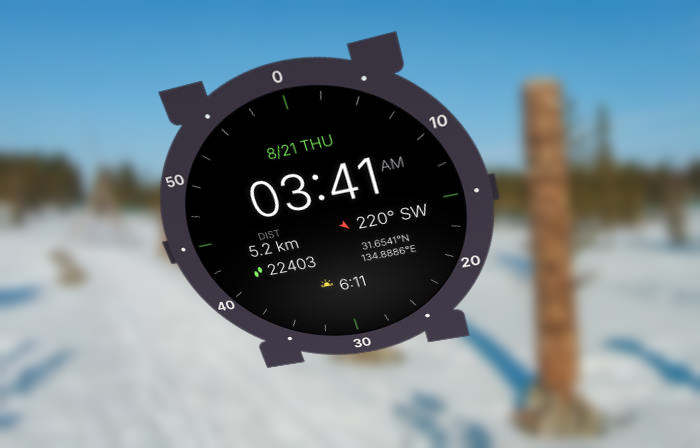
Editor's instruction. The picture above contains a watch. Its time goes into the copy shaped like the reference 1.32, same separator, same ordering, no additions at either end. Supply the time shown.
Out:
3.41
